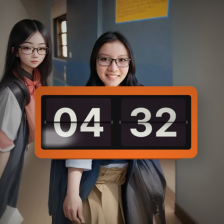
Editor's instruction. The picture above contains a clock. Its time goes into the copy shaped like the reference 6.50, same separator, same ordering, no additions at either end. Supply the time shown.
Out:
4.32
